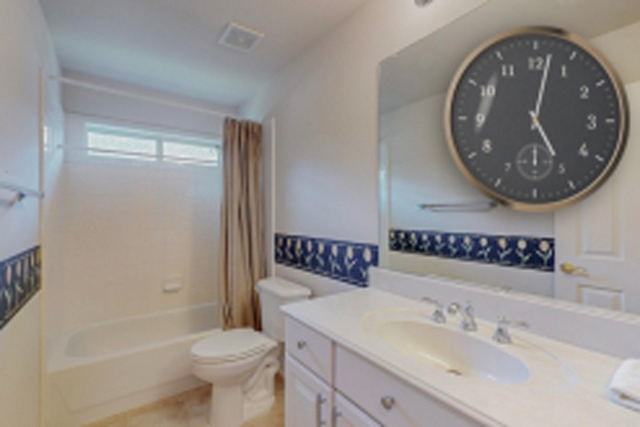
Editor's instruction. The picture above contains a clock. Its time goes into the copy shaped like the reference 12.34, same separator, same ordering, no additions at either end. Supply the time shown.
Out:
5.02
